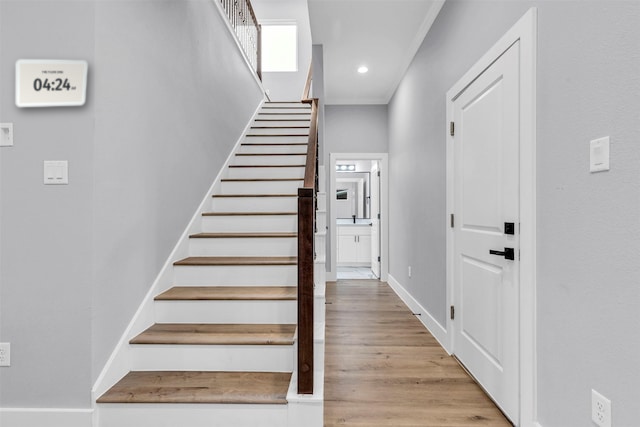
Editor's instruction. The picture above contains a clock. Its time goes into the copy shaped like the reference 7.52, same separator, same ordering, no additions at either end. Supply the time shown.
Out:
4.24
